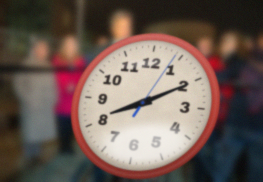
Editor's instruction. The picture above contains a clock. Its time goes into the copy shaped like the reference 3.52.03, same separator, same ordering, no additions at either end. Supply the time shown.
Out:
8.10.04
